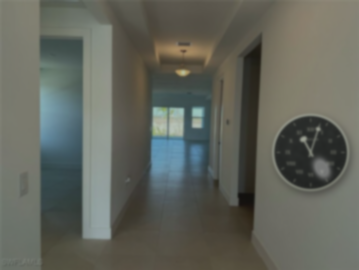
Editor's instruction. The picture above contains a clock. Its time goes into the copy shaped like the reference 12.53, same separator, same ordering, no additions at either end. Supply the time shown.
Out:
11.03
